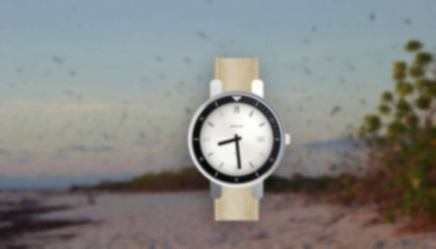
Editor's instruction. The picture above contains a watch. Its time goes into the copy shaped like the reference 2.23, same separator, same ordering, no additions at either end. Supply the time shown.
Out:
8.29
